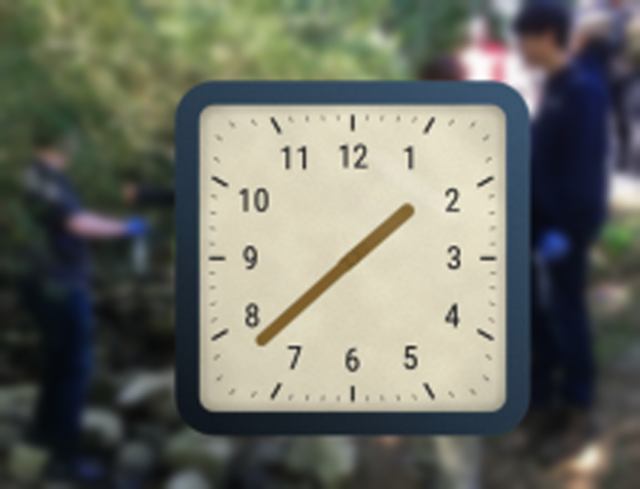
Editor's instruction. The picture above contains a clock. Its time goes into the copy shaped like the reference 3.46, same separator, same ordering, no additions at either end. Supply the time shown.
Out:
1.38
